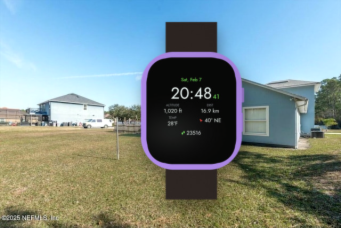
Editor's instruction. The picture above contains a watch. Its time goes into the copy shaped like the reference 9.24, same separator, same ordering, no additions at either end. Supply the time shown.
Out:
20.48
